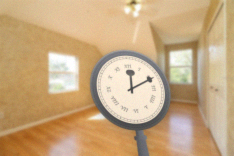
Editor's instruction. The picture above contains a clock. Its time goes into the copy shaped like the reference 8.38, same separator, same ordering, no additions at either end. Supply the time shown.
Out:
12.11
